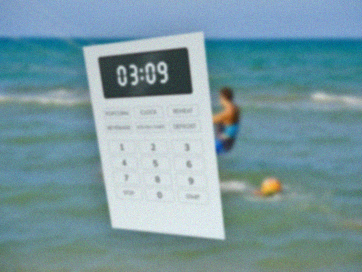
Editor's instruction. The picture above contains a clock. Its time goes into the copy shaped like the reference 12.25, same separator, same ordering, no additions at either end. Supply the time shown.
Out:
3.09
